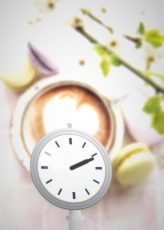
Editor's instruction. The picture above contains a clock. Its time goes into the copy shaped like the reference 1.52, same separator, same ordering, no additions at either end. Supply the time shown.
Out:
2.11
